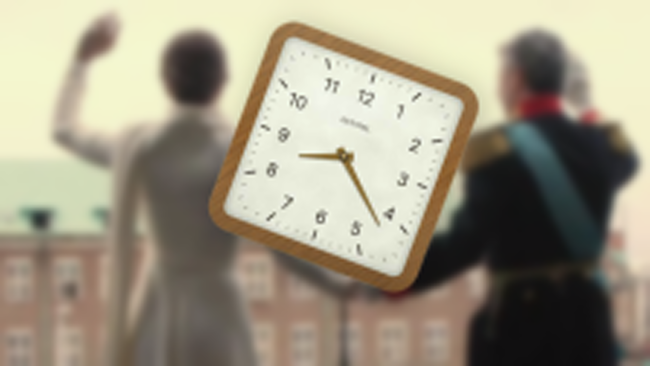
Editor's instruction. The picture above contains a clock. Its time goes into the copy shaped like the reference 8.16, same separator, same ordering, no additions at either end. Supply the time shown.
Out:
8.22
